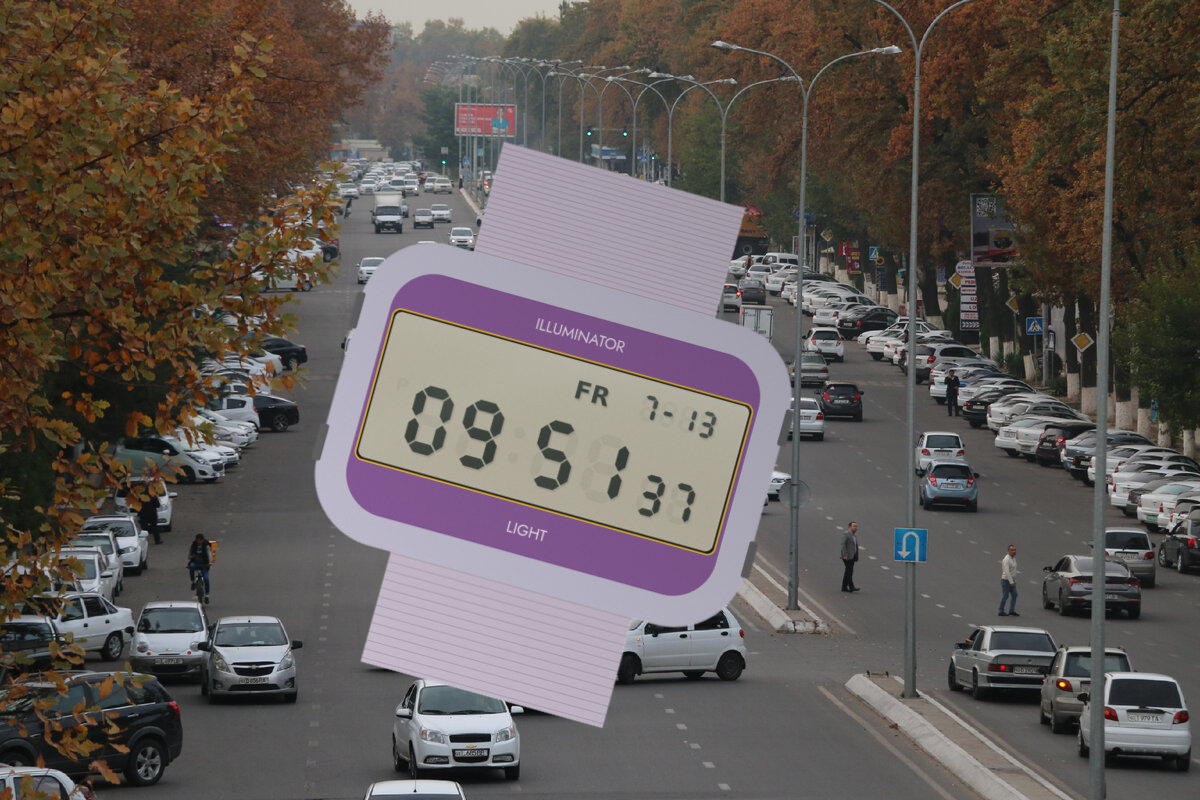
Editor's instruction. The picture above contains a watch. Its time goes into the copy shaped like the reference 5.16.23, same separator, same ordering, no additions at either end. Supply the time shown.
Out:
9.51.37
